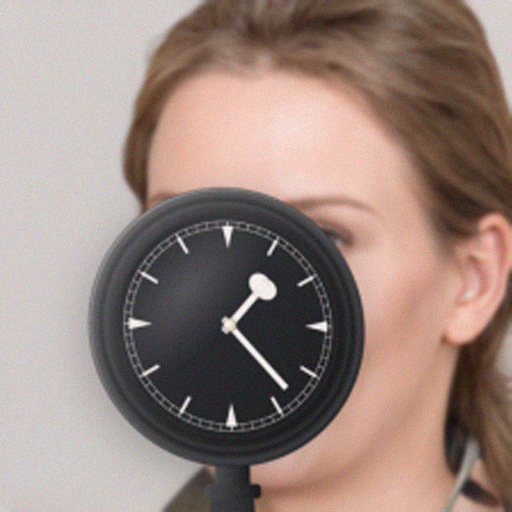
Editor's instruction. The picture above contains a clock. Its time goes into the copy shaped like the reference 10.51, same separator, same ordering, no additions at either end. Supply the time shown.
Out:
1.23
